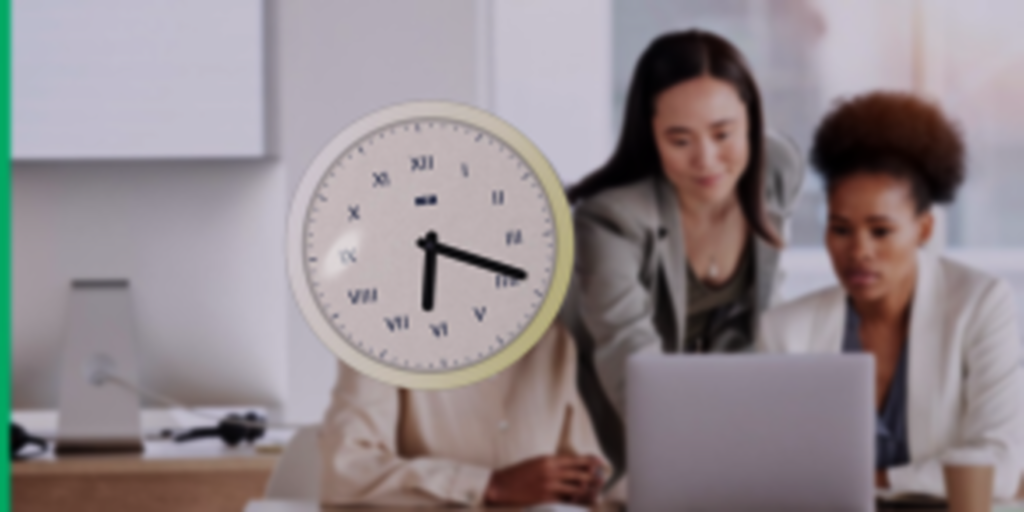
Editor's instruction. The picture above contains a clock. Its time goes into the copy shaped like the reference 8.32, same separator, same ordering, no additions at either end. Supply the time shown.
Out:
6.19
